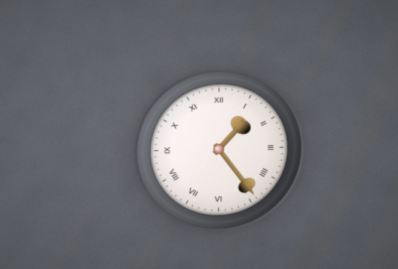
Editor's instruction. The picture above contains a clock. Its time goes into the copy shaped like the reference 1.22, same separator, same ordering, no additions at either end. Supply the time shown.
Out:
1.24
